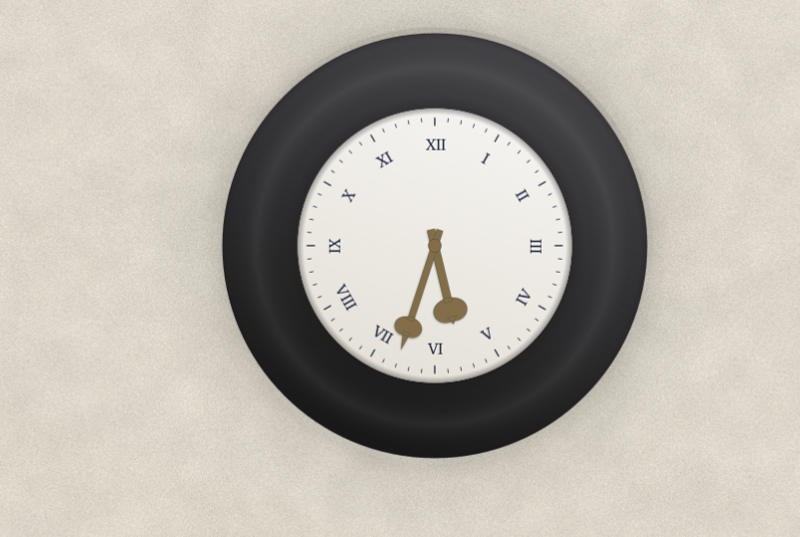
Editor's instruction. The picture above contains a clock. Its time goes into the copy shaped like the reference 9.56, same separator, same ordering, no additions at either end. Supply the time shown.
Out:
5.33
